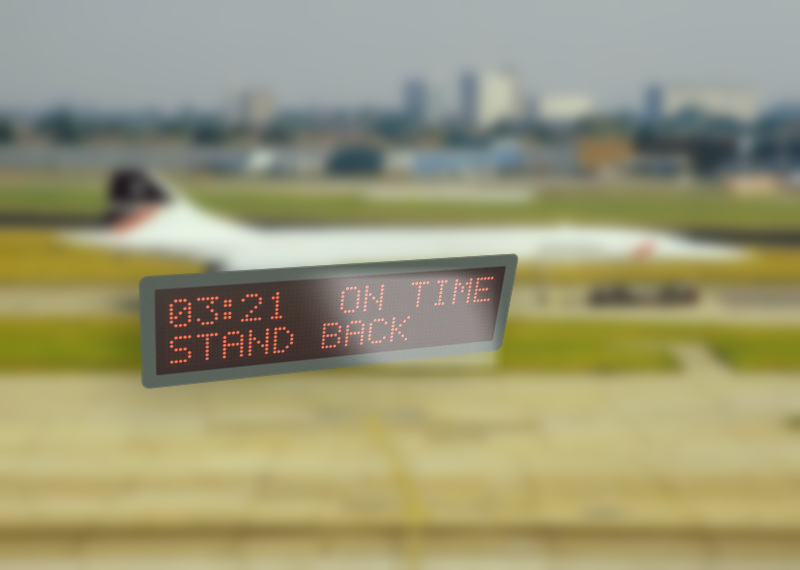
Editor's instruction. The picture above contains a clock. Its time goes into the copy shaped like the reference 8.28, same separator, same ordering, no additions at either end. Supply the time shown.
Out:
3.21
